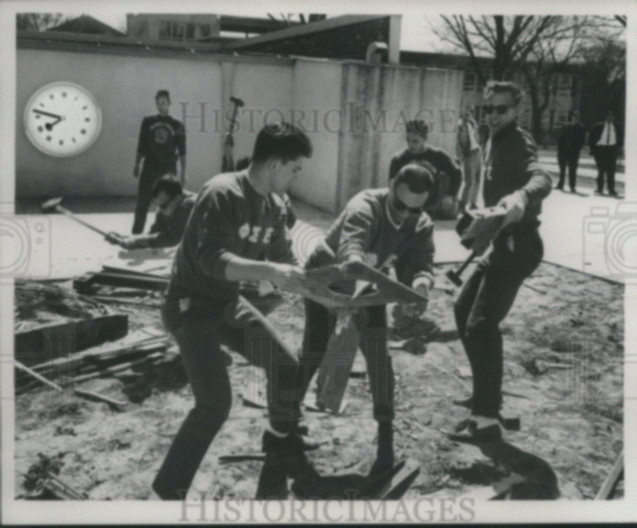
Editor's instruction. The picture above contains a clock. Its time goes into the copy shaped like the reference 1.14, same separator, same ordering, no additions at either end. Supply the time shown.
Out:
7.47
